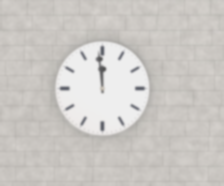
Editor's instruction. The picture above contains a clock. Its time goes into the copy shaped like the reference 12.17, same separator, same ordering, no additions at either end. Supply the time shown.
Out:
11.59
